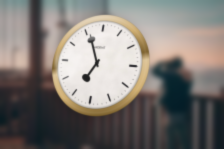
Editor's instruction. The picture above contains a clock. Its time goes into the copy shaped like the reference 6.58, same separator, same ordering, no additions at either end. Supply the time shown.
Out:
6.56
